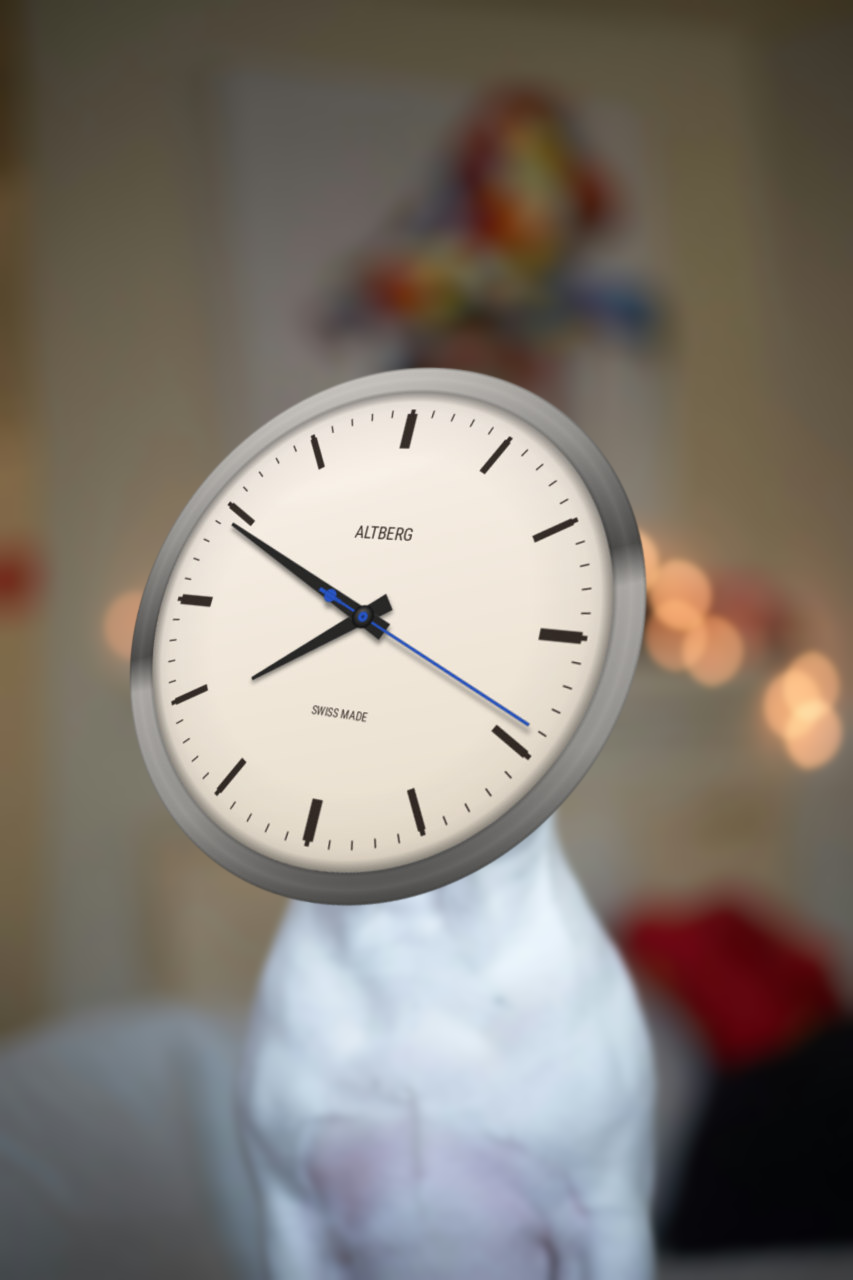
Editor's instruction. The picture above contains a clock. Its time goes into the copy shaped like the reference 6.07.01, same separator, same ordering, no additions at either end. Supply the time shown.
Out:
7.49.19
